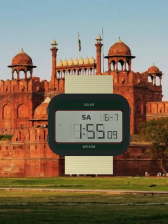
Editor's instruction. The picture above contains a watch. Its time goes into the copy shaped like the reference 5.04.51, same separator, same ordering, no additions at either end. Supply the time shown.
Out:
1.55.09
